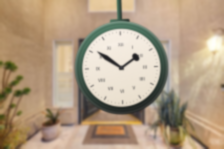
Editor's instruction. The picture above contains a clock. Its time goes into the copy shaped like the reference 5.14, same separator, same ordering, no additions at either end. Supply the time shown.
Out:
1.51
